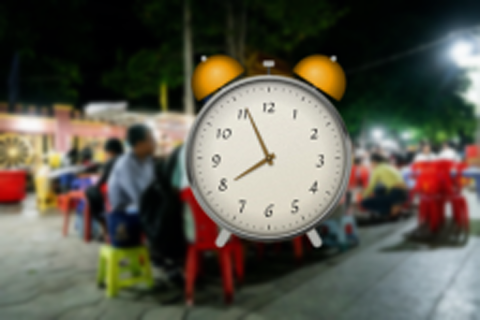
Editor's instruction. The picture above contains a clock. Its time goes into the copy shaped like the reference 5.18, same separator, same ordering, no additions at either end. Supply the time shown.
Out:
7.56
